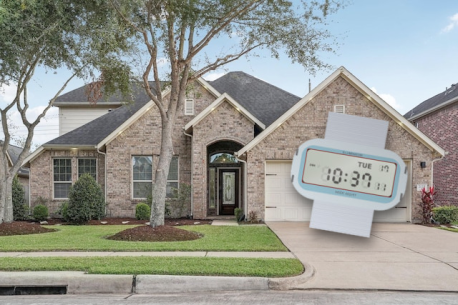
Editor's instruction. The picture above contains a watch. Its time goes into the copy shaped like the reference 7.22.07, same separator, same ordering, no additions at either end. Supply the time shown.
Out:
10.37.11
